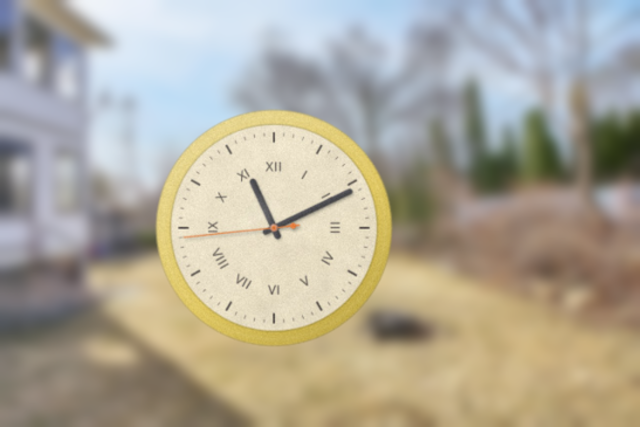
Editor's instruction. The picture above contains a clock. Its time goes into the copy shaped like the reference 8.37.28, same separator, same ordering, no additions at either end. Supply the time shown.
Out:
11.10.44
